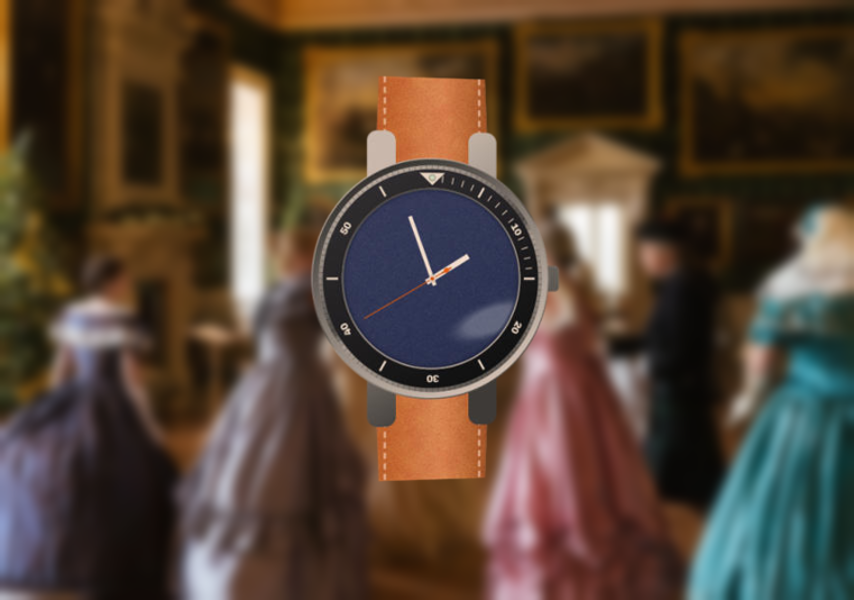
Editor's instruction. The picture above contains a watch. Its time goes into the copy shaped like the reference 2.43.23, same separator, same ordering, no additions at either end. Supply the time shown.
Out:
1.56.40
